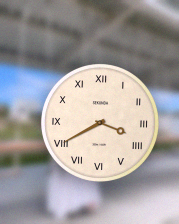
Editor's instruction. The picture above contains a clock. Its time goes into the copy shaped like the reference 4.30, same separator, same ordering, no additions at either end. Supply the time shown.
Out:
3.40
